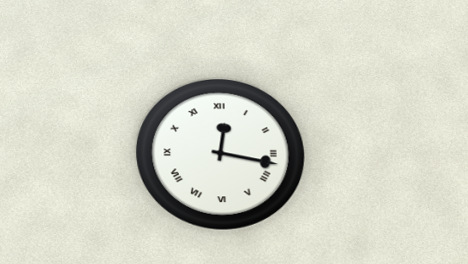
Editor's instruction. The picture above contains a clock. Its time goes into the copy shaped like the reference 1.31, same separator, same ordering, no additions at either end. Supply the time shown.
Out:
12.17
